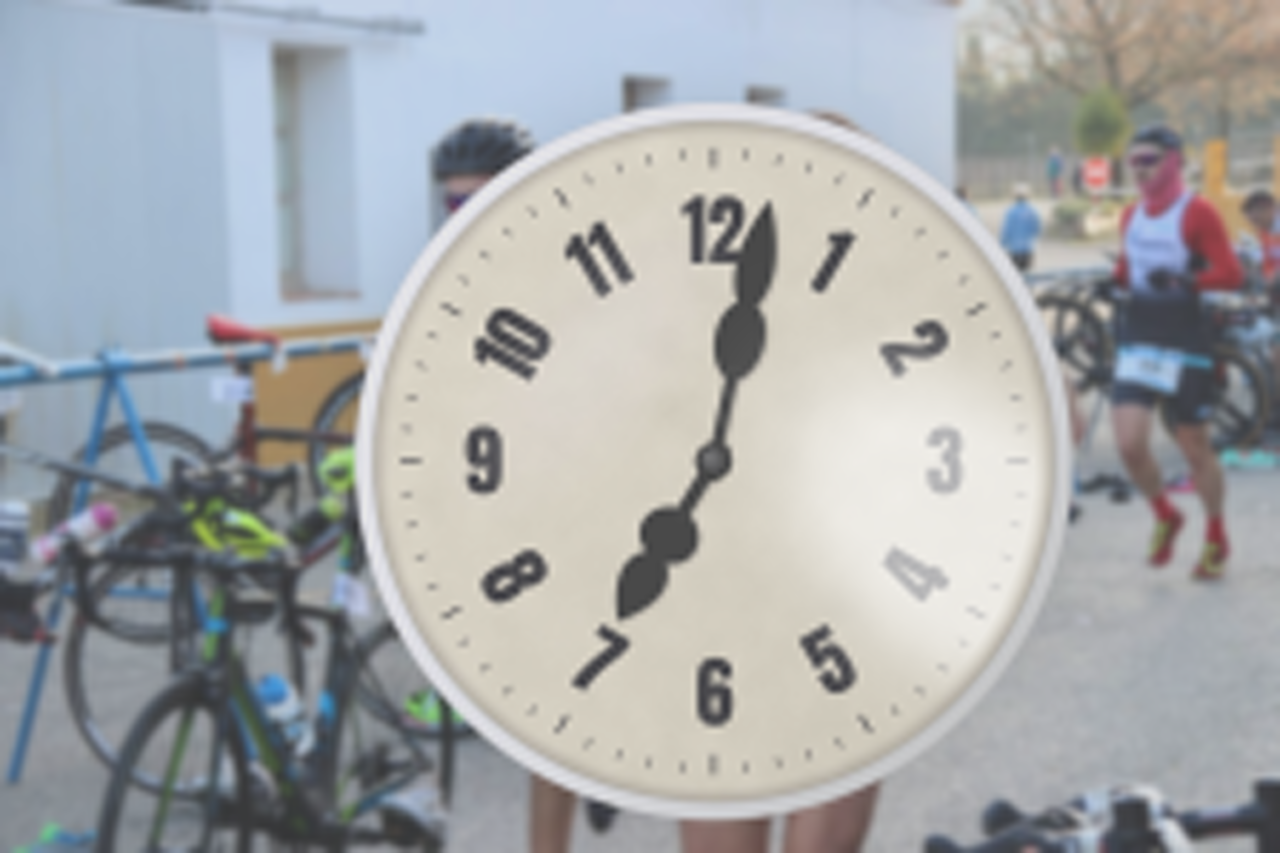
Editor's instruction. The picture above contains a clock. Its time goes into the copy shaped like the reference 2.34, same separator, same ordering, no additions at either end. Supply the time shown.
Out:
7.02
